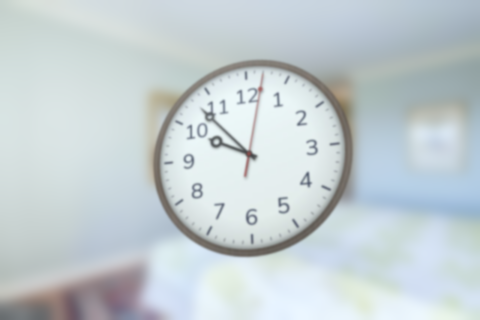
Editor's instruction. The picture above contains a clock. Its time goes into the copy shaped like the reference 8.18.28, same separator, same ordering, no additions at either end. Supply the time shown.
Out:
9.53.02
